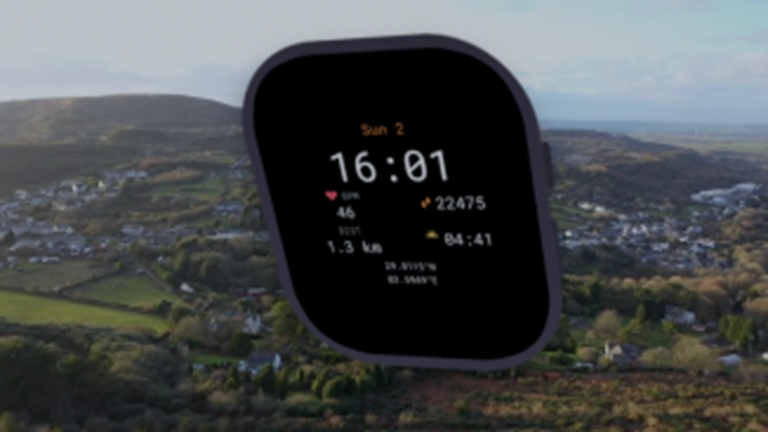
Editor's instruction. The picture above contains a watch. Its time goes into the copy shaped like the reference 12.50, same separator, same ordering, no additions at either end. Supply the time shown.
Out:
16.01
